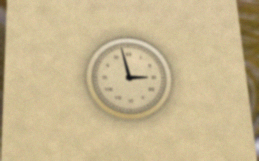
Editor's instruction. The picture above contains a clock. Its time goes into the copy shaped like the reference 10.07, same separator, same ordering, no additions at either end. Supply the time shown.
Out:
2.58
